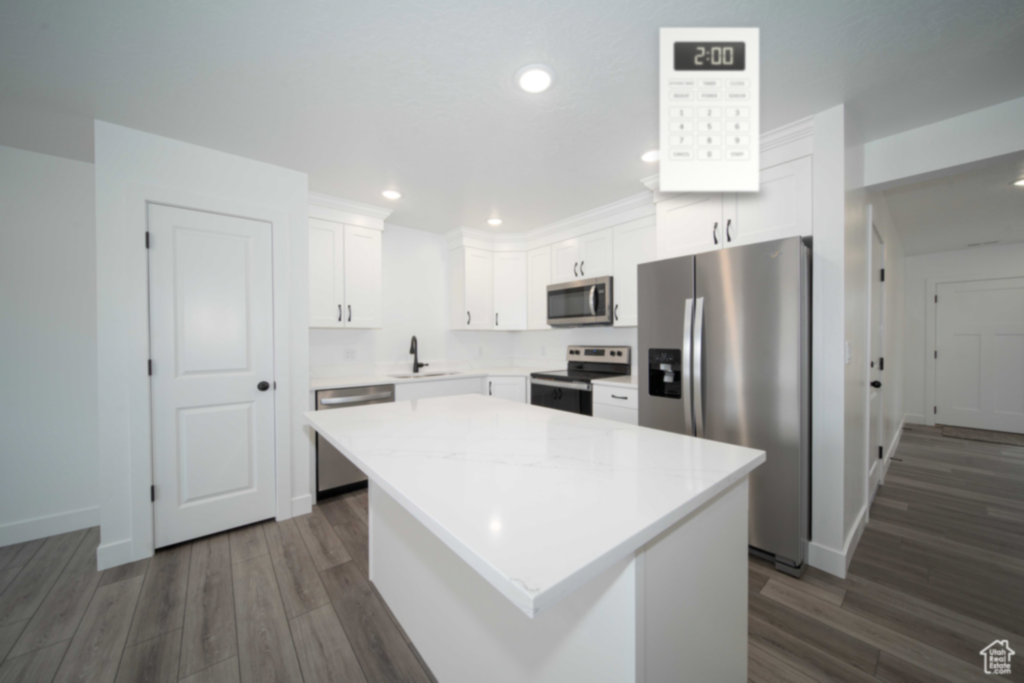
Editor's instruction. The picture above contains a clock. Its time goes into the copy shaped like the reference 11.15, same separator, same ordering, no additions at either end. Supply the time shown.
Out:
2.00
